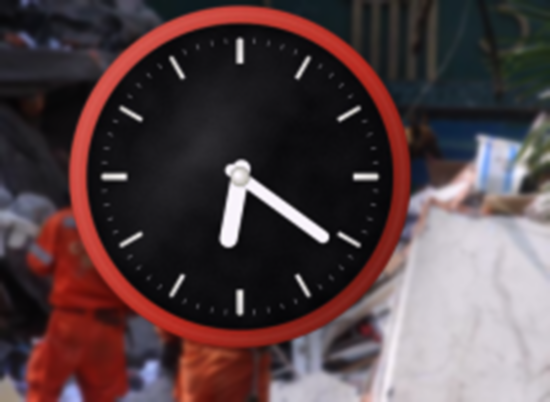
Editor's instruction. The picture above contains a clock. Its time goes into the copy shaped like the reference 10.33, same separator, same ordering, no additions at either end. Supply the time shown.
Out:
6.21
